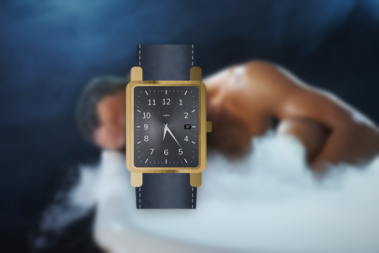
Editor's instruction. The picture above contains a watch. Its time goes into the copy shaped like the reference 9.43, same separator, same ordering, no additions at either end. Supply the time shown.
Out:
6.24
